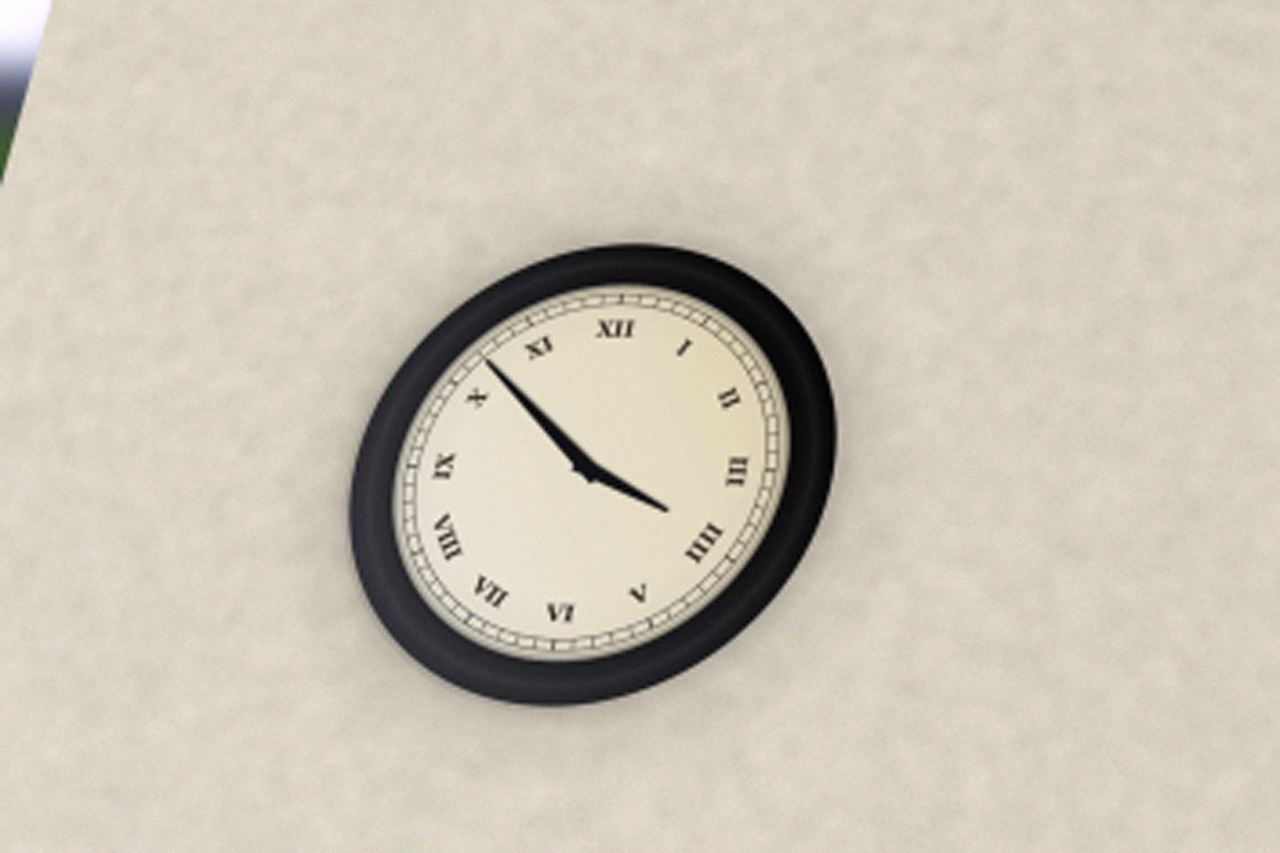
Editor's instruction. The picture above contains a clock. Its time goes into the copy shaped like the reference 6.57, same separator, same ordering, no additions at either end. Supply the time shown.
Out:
3.52
